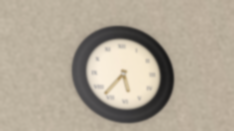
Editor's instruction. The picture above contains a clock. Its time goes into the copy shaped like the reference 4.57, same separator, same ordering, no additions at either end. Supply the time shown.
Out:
5.37
